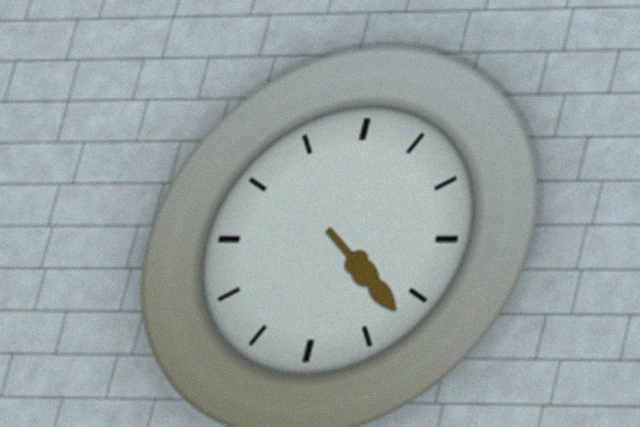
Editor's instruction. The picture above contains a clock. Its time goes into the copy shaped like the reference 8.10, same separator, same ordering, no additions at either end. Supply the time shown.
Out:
4.22
